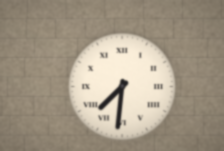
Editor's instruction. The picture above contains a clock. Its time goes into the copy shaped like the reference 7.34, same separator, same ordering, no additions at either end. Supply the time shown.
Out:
7.31
